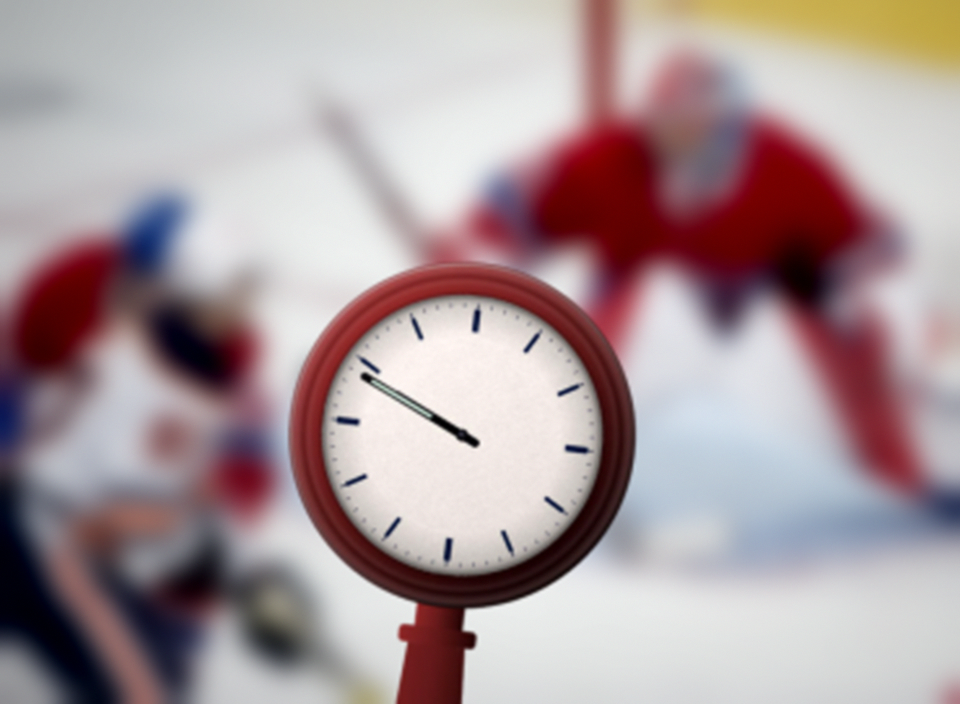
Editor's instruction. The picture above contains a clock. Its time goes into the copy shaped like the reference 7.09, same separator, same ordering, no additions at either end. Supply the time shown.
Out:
9.49
